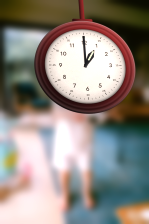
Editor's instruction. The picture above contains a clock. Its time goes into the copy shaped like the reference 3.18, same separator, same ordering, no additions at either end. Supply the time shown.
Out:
1.00
